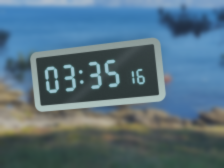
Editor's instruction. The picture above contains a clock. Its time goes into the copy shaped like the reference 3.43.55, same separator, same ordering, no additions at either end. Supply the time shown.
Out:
3.35.16
